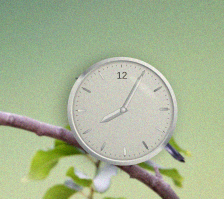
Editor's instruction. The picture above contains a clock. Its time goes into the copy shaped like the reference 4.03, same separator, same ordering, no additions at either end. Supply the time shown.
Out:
8.05
